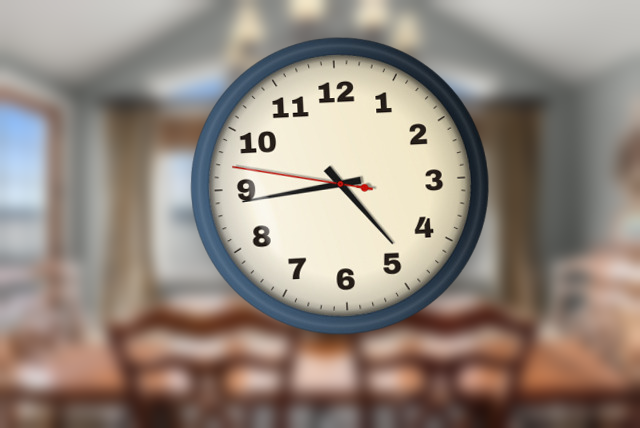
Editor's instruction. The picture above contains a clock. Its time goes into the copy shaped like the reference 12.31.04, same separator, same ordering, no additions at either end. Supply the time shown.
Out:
4.43.47
